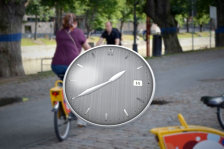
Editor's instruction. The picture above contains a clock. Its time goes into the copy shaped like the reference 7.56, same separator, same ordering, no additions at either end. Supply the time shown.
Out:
1.40
